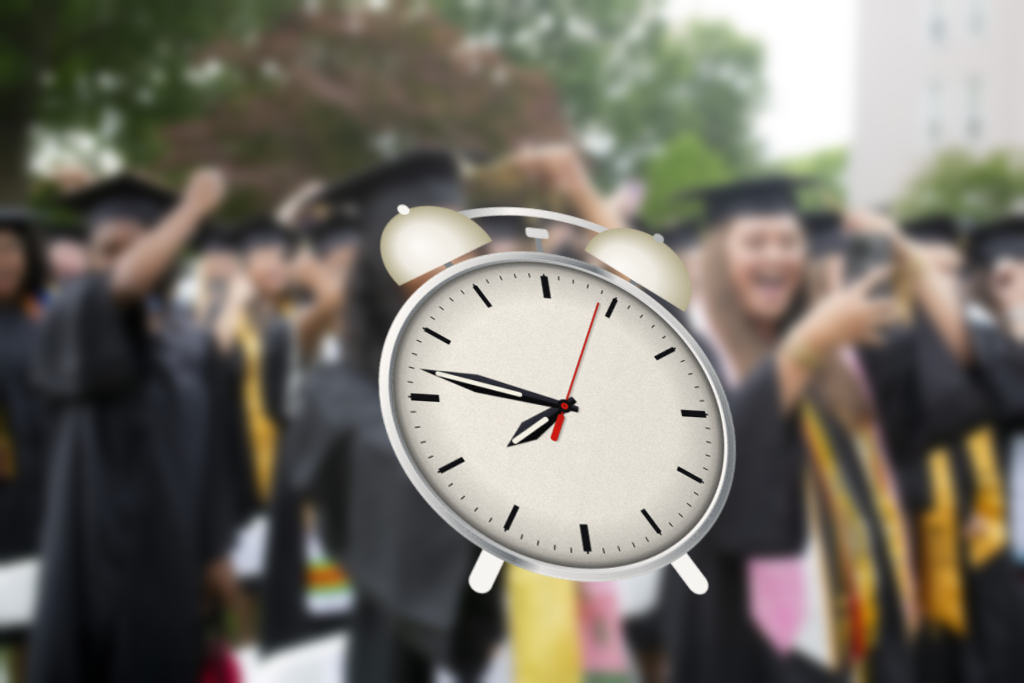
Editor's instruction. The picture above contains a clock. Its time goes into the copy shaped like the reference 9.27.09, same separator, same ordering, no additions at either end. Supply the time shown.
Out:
7.47.04
